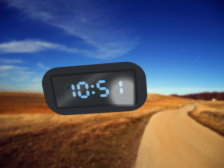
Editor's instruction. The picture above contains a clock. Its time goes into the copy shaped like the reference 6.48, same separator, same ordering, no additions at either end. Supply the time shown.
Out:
10.51
